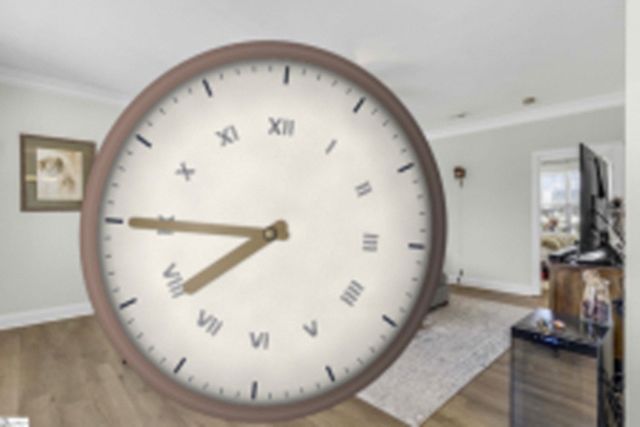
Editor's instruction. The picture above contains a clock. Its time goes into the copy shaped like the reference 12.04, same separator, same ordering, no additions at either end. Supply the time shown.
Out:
7.45
